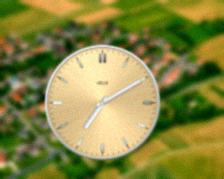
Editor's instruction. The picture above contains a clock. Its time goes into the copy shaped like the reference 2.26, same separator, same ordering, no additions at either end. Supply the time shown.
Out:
7.10
